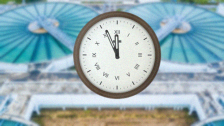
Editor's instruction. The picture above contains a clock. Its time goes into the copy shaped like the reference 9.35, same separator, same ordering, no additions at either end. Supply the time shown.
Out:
11.56
